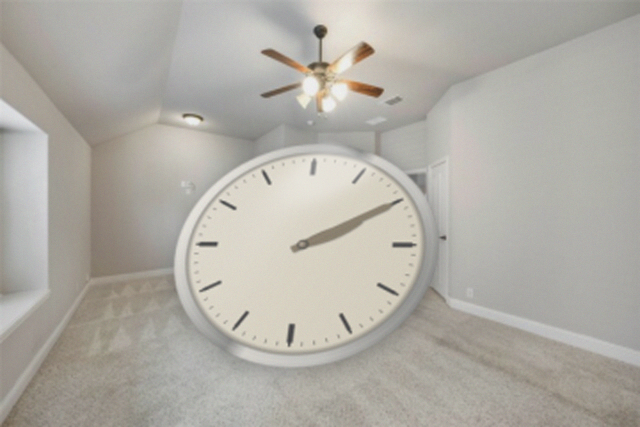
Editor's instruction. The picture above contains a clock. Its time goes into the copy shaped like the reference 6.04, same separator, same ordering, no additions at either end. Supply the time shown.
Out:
2.10
